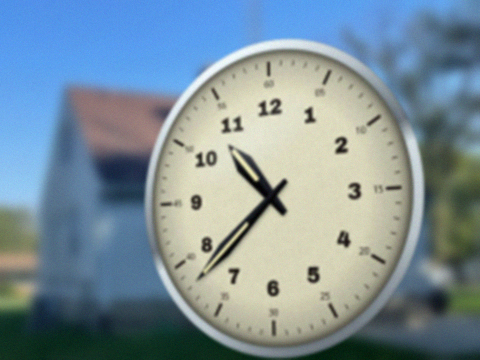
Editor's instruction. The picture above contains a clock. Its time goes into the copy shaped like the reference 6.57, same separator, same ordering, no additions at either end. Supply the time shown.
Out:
10.38
